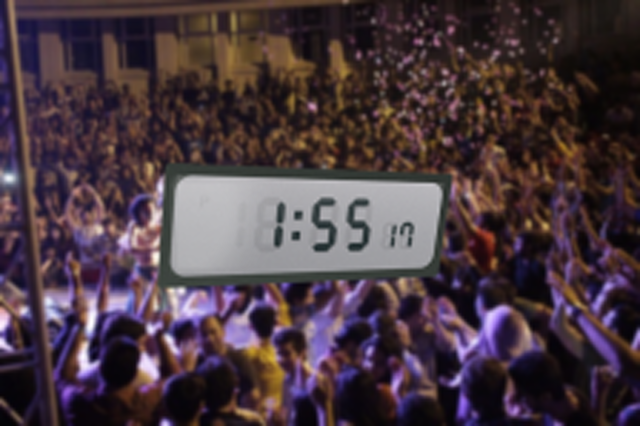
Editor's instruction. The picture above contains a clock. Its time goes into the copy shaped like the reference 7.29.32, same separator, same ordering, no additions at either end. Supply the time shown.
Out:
1.55.17
